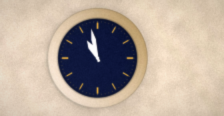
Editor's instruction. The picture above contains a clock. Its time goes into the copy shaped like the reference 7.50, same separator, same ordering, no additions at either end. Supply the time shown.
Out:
10.58
